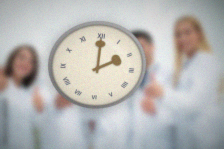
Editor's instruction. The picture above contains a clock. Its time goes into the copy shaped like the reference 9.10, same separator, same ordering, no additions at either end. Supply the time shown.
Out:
2.00
